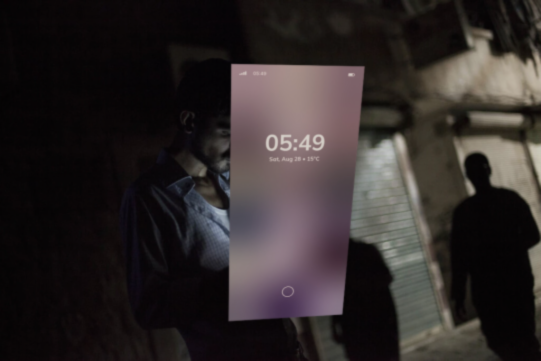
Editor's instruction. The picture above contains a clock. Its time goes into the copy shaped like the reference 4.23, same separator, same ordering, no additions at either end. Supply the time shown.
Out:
5.49
